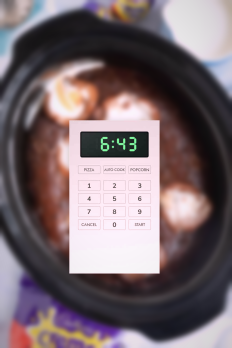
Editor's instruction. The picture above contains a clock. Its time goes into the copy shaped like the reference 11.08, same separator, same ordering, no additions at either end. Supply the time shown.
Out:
6.43
